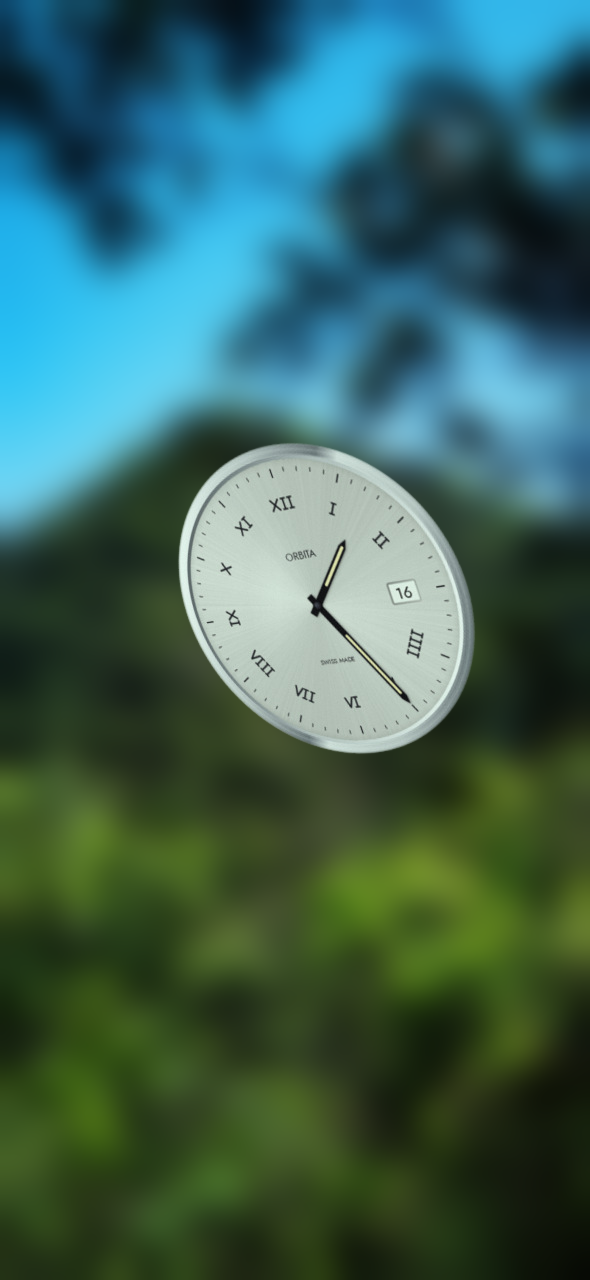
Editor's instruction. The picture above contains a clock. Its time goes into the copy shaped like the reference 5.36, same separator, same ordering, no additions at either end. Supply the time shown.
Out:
1.25
